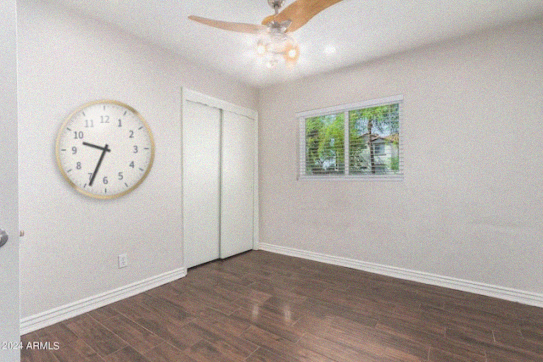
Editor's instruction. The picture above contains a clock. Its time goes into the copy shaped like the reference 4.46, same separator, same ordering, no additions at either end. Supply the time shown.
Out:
9.34
